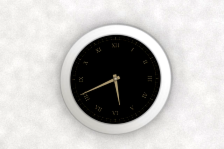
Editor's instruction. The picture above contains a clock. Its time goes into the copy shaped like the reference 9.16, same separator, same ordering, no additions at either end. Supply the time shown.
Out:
5.41
